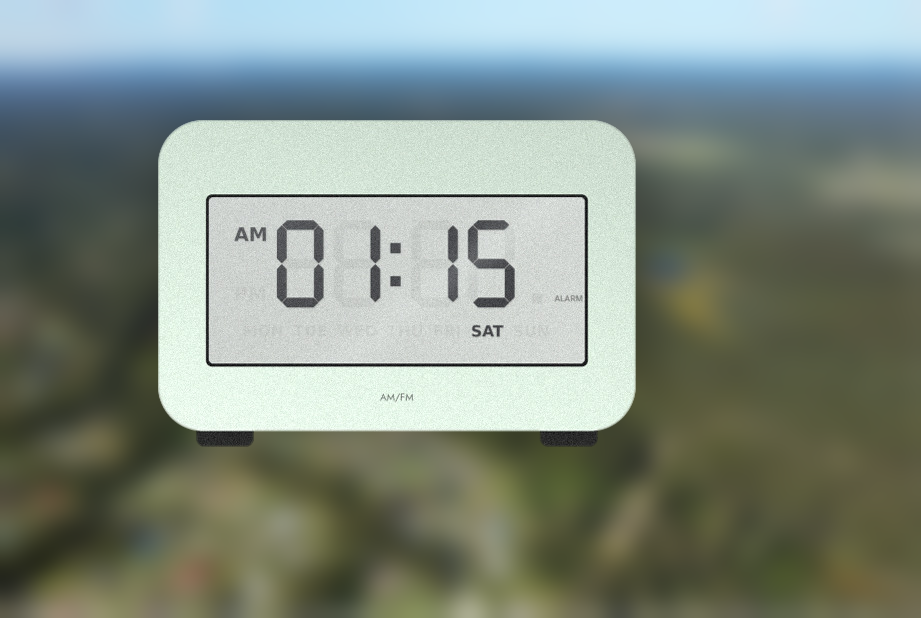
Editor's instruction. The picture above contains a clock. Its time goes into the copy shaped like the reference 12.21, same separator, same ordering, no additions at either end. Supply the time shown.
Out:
1.15
